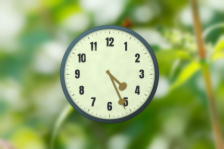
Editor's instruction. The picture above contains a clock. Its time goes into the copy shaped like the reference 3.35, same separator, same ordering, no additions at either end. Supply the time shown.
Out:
4.26
